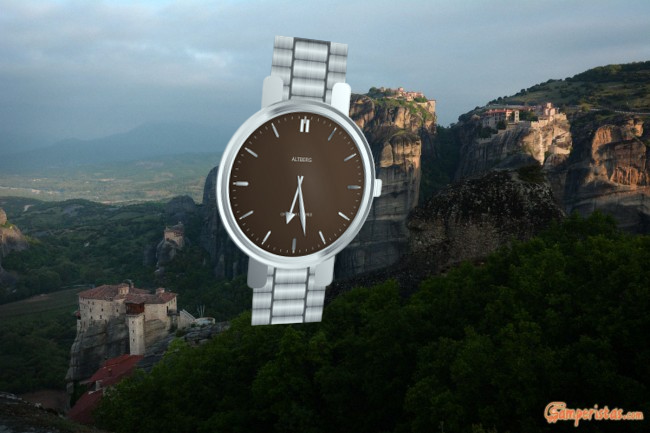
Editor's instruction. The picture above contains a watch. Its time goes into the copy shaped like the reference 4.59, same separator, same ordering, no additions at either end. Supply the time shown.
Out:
6.28
